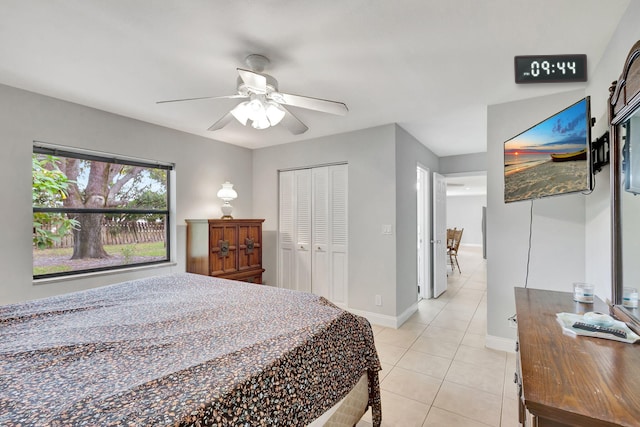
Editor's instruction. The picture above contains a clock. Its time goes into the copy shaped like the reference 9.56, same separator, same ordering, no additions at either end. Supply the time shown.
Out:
9.44
